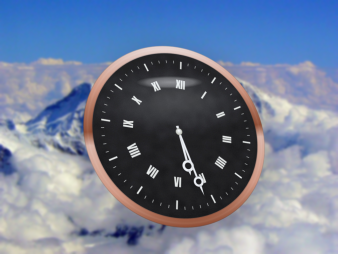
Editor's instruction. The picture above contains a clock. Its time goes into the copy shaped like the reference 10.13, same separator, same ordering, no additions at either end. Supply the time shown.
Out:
5.26
